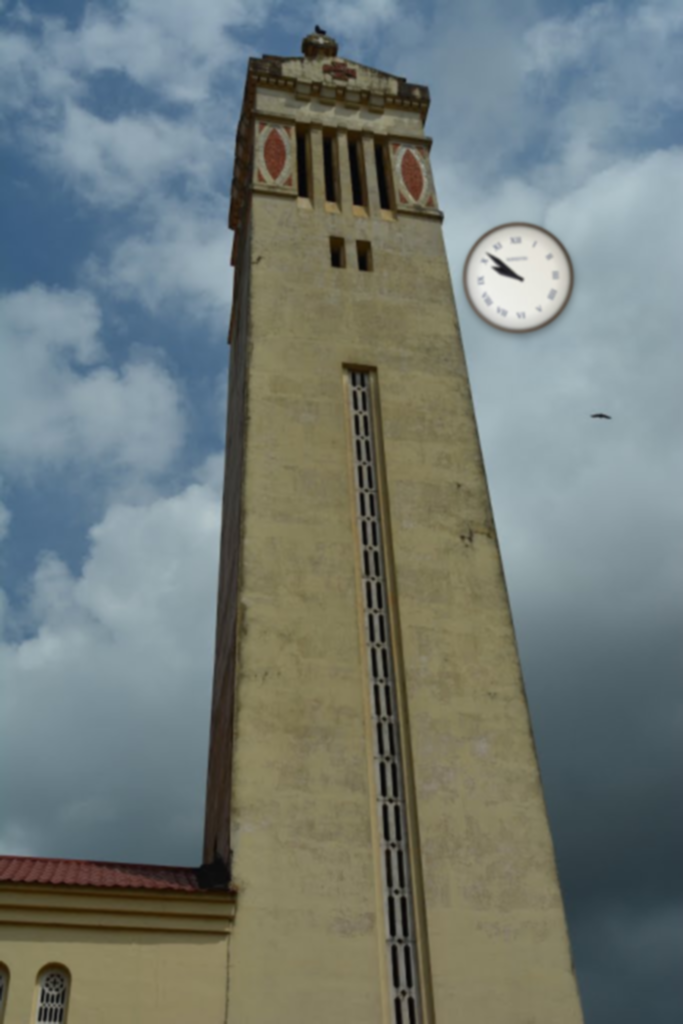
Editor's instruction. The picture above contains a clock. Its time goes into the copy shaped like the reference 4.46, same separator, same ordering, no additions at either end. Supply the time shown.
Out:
9.52
